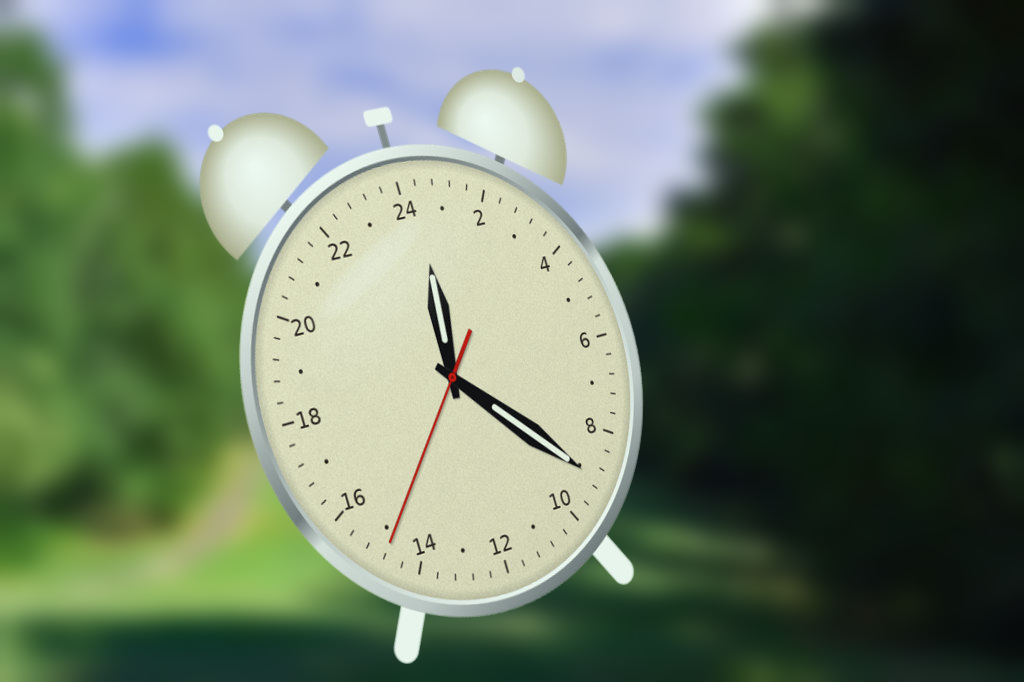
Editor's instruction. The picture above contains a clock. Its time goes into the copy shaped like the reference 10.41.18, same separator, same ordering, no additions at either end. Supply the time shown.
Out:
0.22.37
